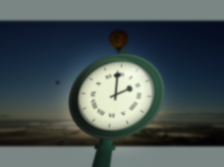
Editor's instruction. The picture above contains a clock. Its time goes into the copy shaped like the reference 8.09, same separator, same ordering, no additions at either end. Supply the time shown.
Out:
1.59
